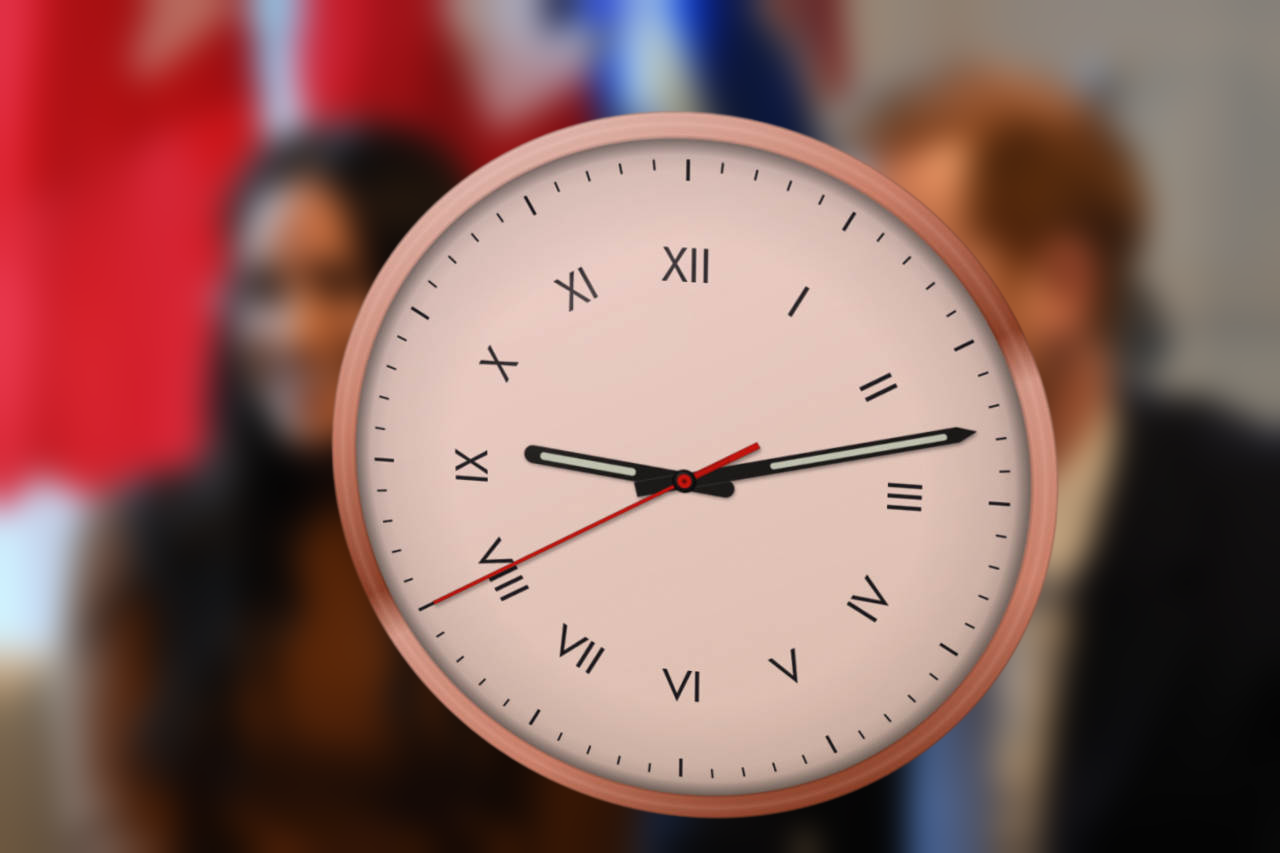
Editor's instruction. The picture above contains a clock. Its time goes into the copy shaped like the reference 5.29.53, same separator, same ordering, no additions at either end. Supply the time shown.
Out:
9.12.40
